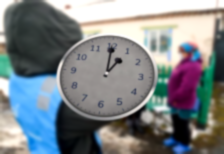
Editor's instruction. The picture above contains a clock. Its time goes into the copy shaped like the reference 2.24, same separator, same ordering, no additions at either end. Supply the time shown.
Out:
1.00
